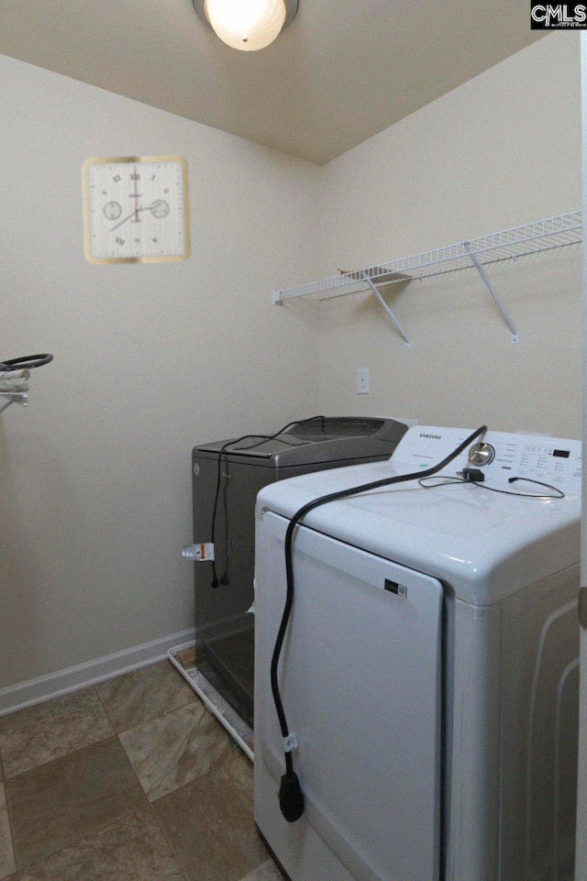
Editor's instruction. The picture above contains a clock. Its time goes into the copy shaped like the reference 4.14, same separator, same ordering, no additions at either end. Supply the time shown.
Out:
2.39
